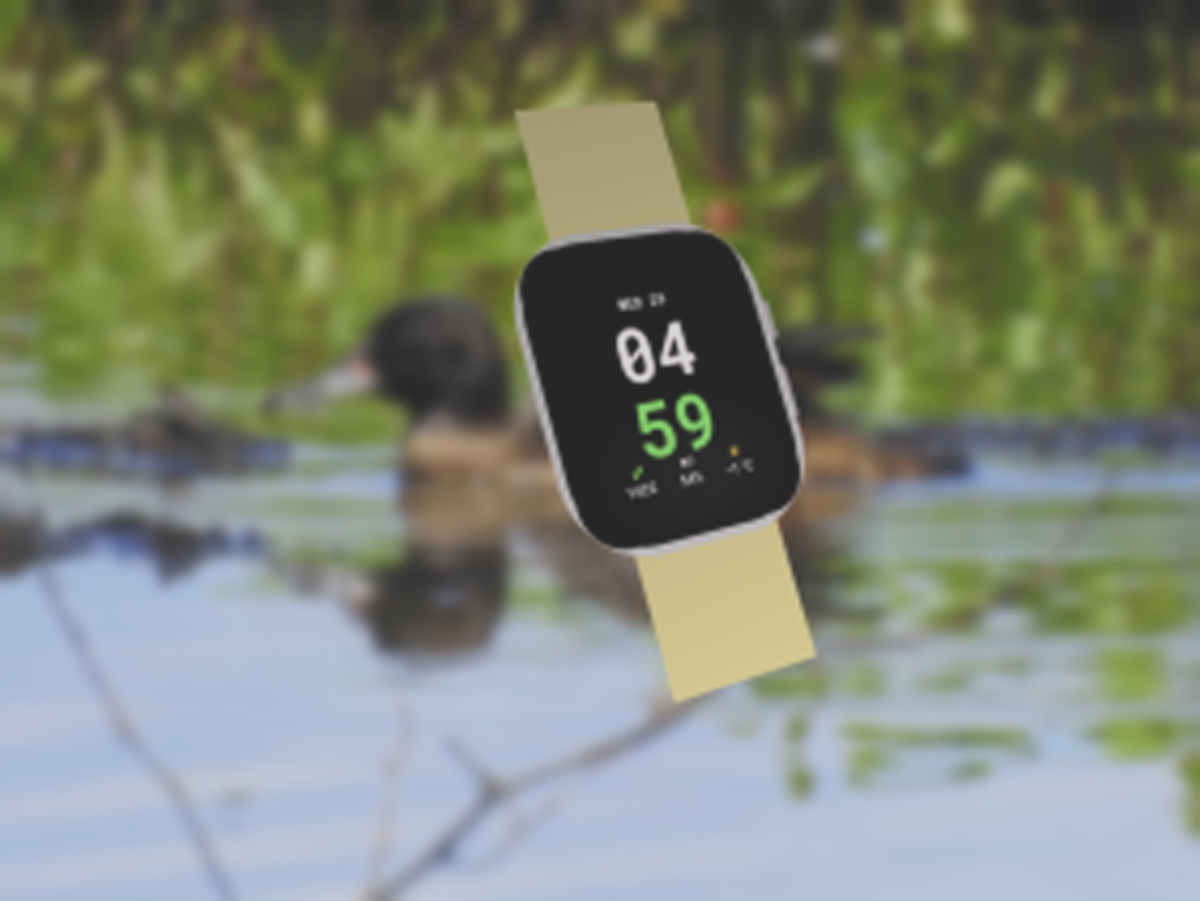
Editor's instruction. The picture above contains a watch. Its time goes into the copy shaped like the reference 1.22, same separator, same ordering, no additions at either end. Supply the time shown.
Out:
4.59
